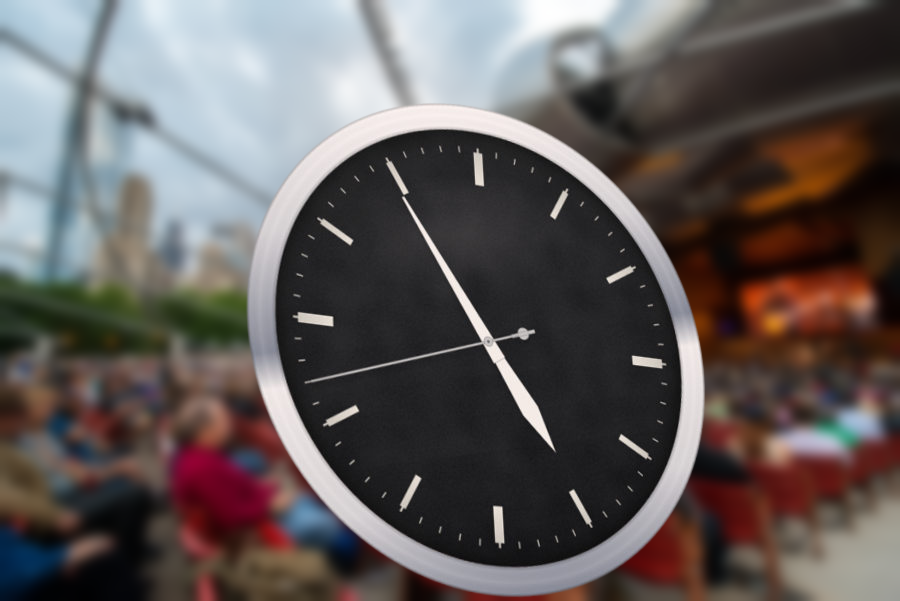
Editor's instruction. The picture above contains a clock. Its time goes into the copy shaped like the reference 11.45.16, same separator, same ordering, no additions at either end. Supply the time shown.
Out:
4.54.42
